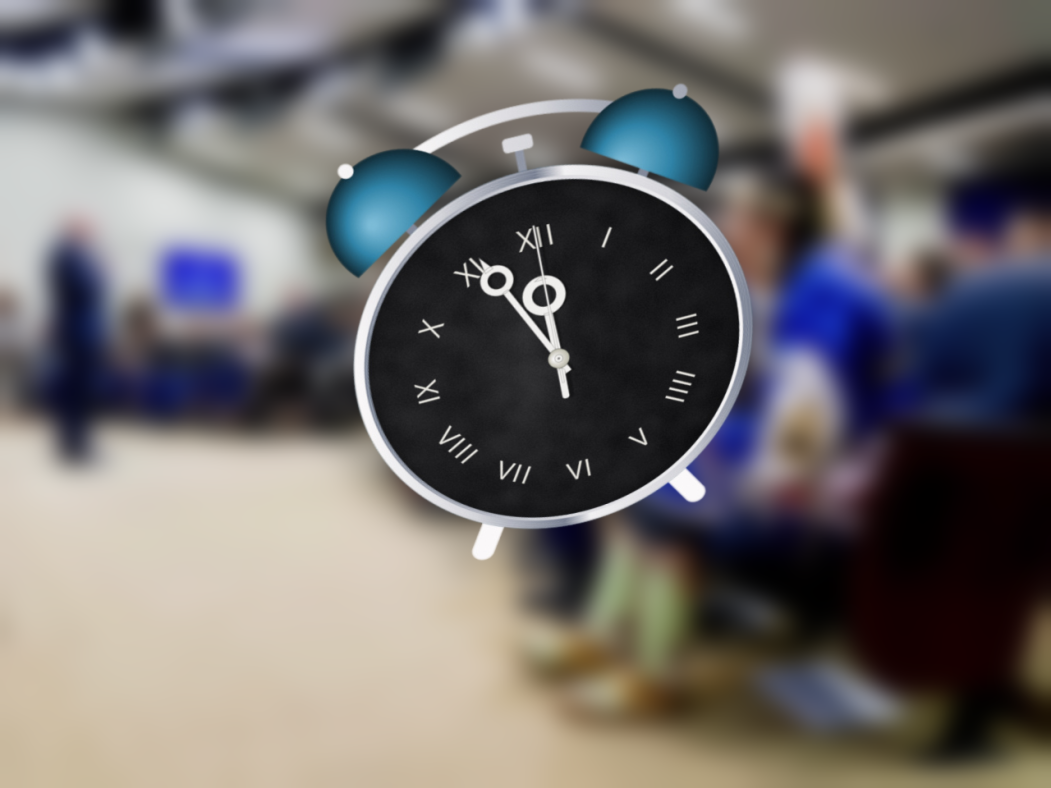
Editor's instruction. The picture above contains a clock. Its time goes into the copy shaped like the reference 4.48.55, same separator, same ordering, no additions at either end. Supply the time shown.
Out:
11.56.00
